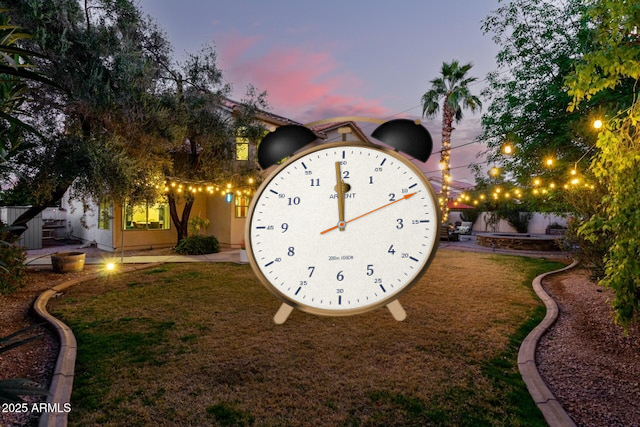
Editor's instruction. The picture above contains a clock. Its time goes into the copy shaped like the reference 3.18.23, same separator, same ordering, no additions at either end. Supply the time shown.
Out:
11.59.11
